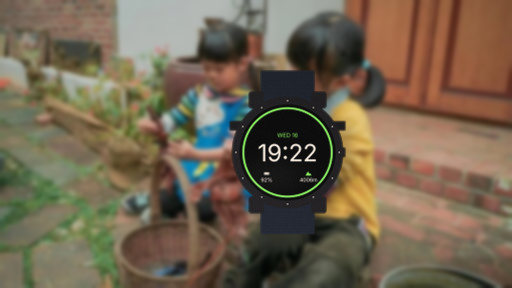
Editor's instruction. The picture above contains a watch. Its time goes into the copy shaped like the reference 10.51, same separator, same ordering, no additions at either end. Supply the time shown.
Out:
19.22
